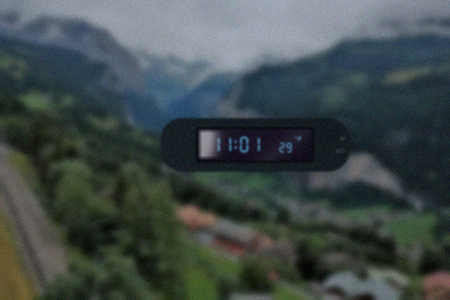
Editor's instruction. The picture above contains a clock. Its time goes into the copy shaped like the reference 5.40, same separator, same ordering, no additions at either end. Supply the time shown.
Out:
11.01
